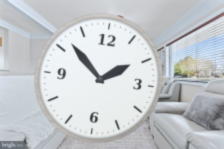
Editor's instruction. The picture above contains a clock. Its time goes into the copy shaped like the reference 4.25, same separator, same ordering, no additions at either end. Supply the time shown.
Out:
1.52
